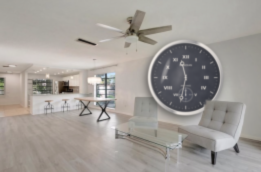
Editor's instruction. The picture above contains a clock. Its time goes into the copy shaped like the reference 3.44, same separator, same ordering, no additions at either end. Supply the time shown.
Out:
11.32
